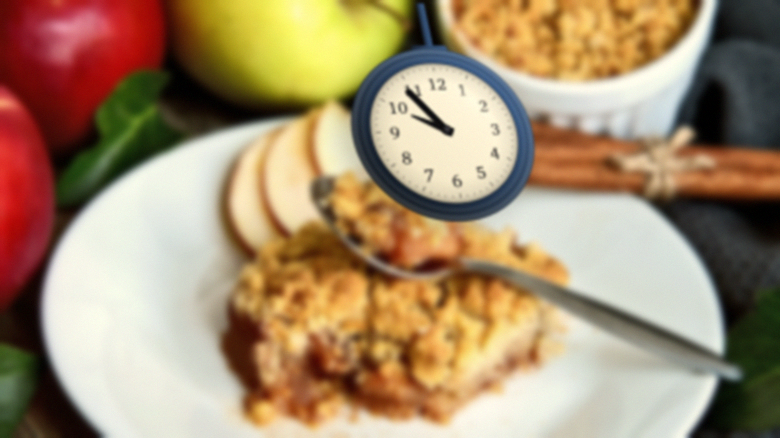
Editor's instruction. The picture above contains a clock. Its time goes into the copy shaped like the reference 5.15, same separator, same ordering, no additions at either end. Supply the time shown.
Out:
9.54
